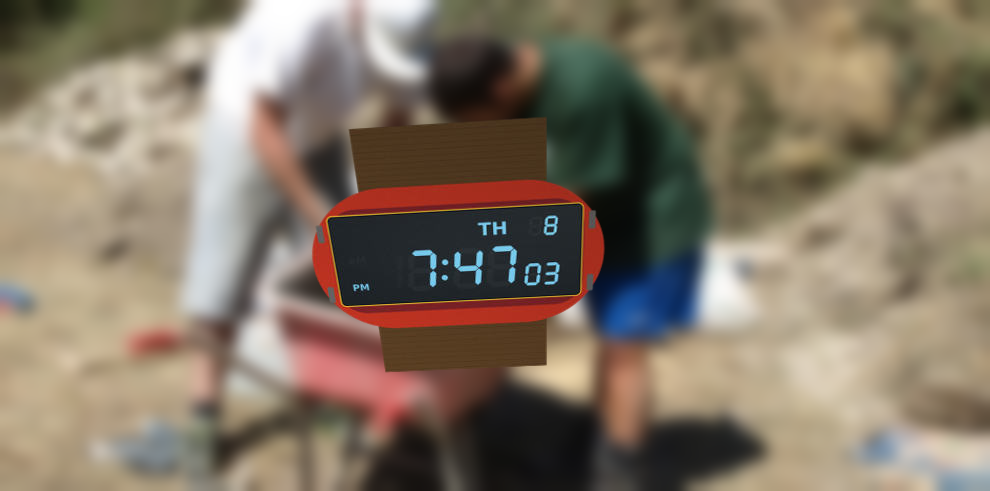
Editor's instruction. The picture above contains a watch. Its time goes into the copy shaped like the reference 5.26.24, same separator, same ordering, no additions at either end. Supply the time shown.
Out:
7.47.03
